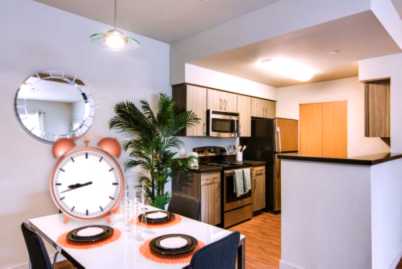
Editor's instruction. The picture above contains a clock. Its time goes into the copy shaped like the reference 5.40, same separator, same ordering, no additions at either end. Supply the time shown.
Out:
8.42
